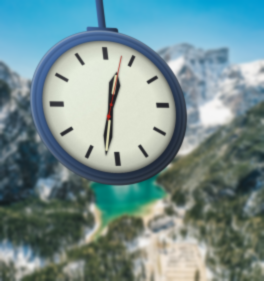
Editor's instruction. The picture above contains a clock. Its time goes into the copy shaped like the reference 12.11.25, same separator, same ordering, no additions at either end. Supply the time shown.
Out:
12.32.03
